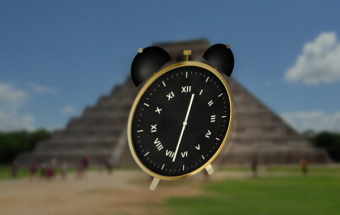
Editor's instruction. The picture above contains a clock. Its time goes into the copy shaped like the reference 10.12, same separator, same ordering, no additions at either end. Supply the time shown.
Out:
12.33
